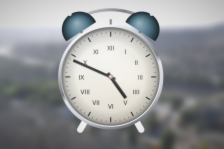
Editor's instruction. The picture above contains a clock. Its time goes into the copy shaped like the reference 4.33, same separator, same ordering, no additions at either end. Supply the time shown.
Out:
4.49
